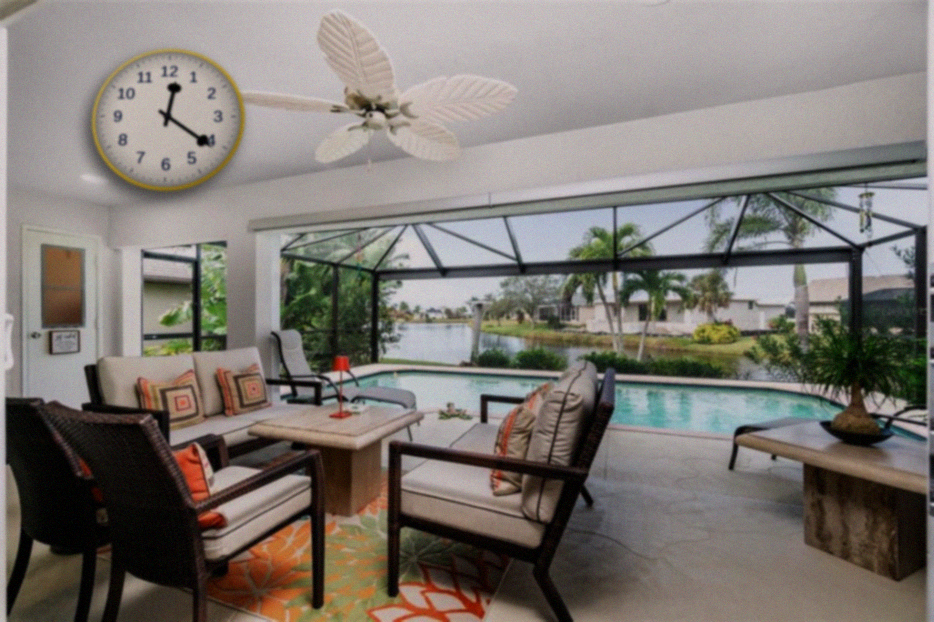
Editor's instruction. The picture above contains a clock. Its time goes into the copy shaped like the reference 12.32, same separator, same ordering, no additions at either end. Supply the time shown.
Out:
12.21
